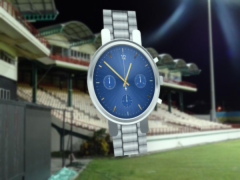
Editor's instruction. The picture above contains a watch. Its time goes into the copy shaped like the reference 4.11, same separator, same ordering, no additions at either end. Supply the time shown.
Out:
12.52
